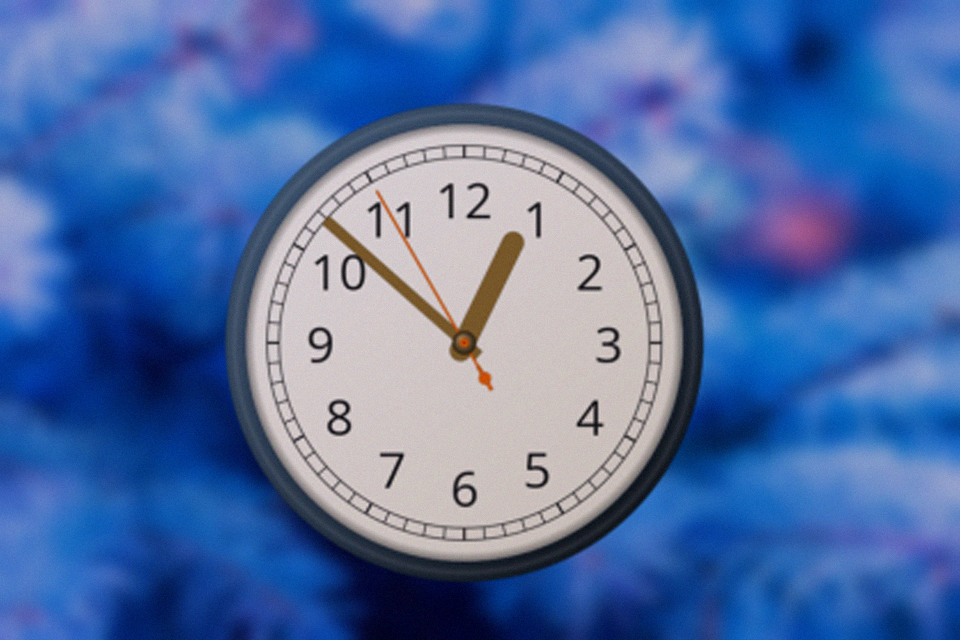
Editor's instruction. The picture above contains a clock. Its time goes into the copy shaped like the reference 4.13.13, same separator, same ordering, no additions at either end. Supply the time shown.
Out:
12.51.55
